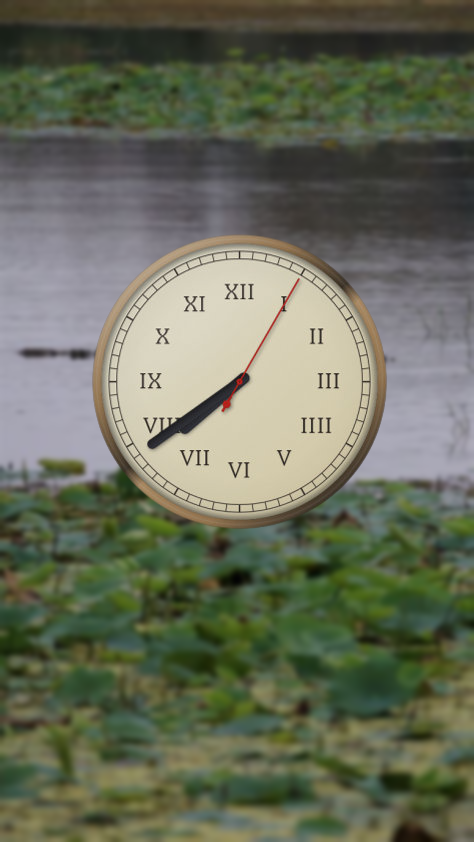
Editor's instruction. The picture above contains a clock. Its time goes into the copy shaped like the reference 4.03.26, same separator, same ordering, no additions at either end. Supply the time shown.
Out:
7.39.05
